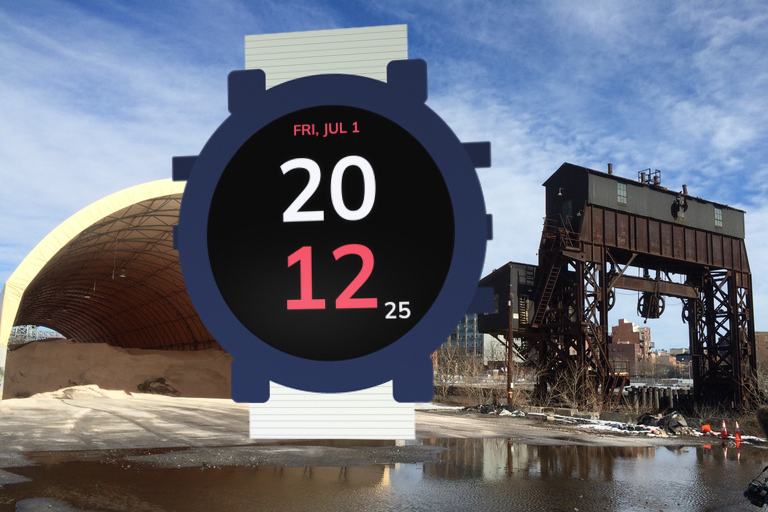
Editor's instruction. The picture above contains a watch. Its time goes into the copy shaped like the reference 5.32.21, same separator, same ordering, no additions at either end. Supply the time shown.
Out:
20.12.25
